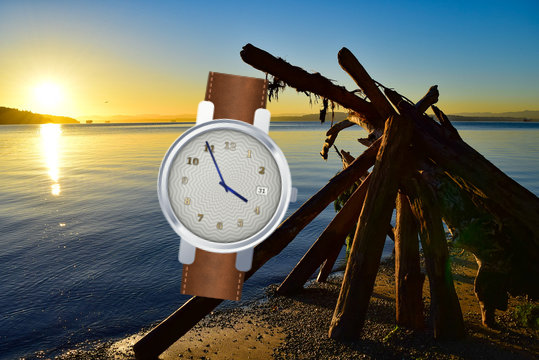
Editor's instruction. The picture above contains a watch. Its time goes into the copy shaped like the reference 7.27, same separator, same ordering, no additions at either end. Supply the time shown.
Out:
3.55
